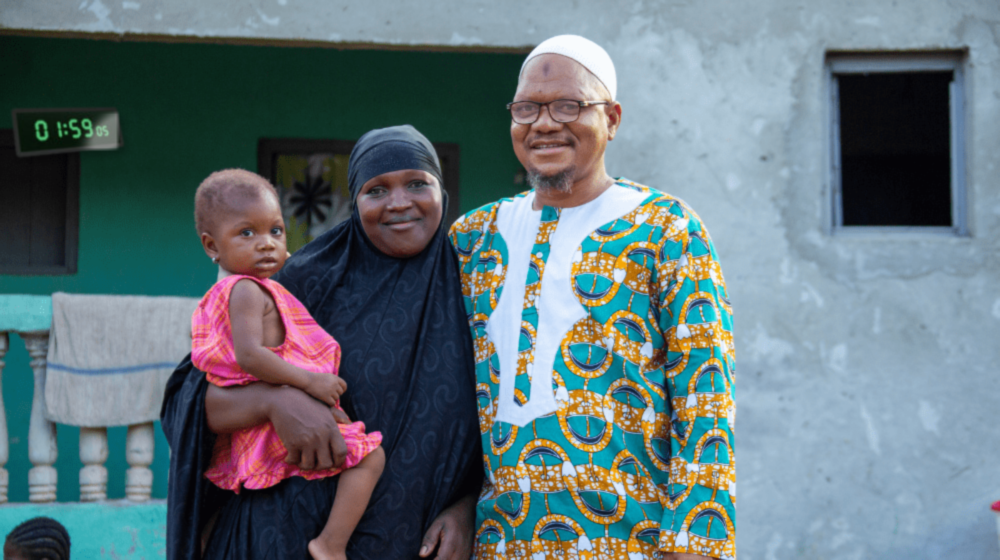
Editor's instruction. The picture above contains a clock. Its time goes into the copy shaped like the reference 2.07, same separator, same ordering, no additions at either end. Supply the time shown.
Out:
1.59
